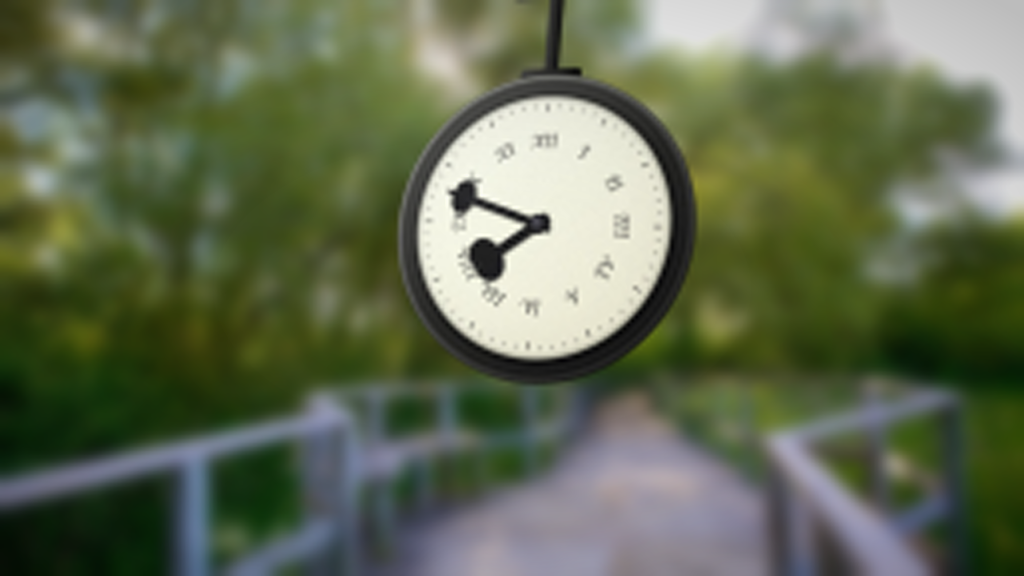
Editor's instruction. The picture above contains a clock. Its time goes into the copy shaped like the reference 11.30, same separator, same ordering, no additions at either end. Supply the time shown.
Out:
7.48
